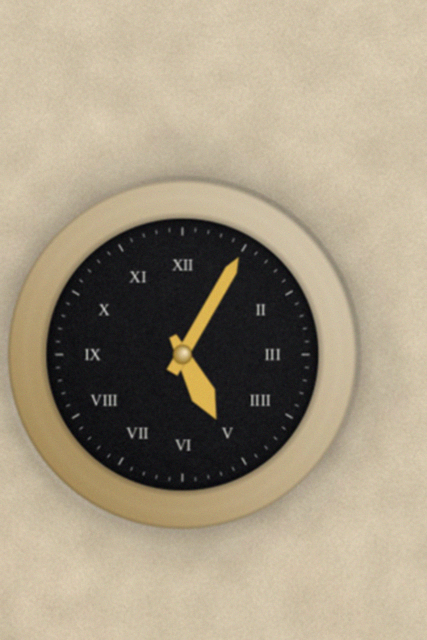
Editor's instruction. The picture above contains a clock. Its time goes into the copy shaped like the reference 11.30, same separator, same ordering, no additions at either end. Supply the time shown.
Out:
5.05
